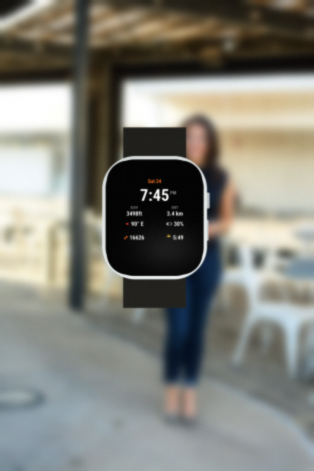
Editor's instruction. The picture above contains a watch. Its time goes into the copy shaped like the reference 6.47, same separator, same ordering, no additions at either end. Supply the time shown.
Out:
7.45
